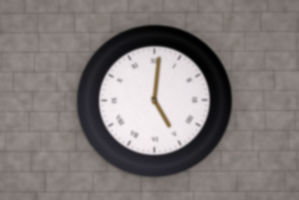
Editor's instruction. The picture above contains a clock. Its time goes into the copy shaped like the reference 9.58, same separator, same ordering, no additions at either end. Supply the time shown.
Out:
5.01
